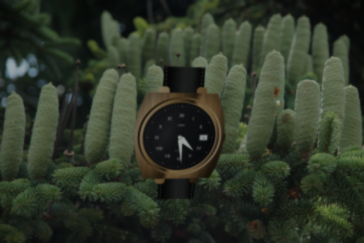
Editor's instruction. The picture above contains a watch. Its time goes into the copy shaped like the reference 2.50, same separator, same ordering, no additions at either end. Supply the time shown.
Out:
4.29
